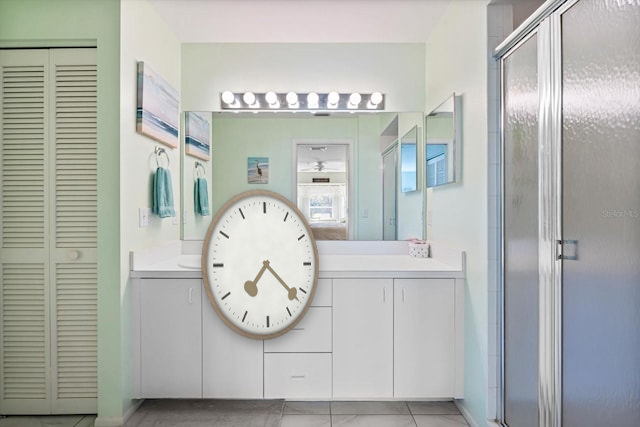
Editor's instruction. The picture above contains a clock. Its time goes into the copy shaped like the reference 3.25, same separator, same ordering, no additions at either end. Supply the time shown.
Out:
7.22
